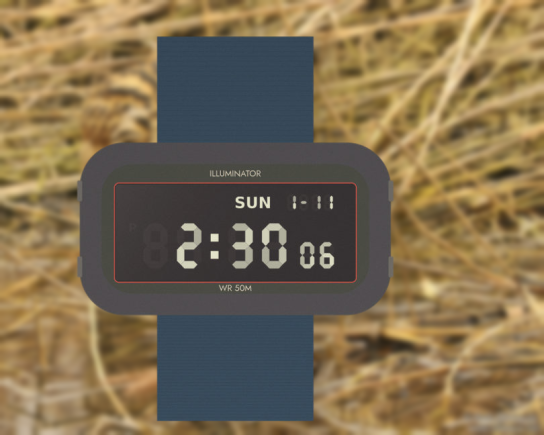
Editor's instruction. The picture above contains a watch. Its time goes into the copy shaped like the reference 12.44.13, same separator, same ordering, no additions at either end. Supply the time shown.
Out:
2.30.06
